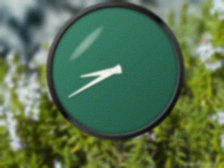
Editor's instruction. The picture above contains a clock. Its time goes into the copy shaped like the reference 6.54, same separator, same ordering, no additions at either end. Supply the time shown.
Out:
8.40
